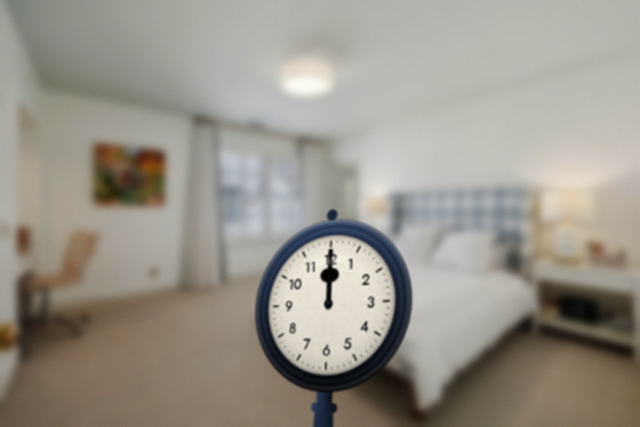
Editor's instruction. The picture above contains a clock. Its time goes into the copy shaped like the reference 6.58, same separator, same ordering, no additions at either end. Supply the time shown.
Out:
12.00
